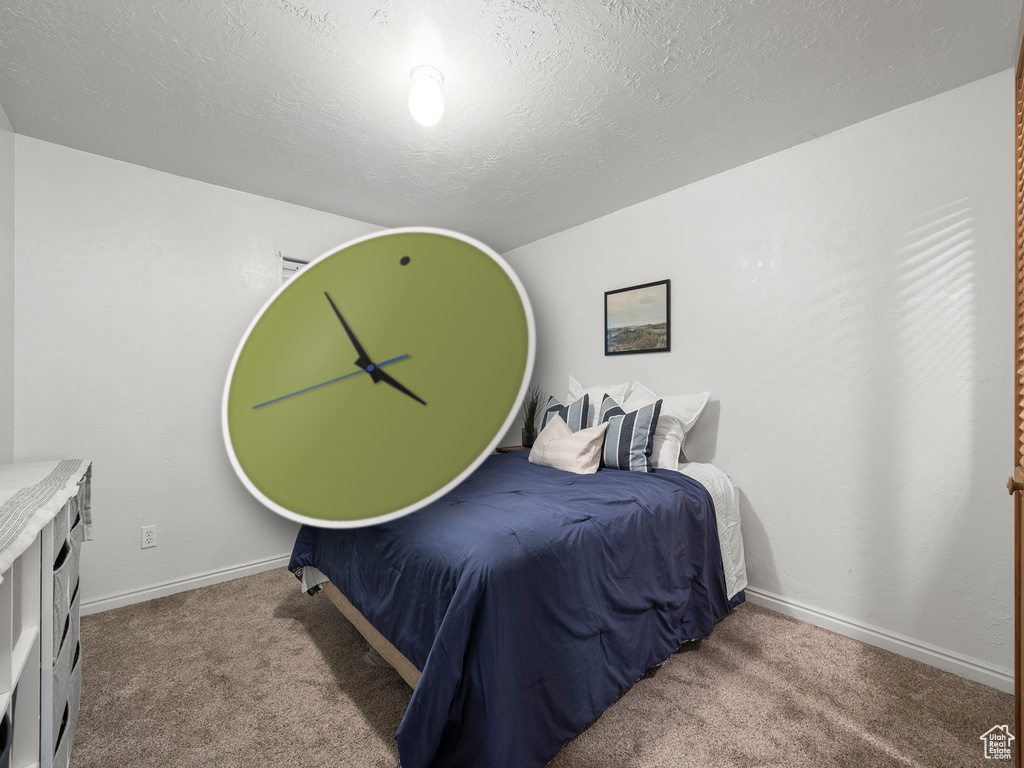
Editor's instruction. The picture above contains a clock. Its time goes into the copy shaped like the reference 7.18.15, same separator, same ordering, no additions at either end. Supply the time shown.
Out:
3.52.41
